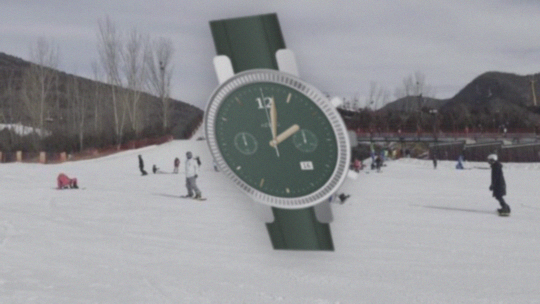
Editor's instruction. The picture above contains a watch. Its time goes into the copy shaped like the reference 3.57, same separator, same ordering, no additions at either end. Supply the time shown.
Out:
2.02
